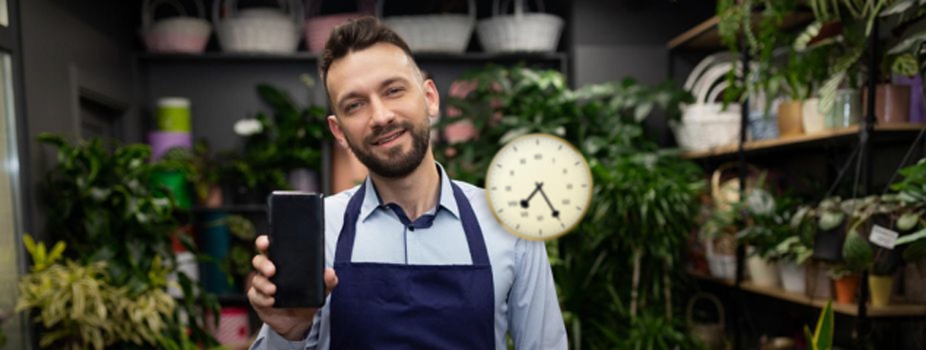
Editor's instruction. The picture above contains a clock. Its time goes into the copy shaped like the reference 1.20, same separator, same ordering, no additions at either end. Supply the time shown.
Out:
7.25
